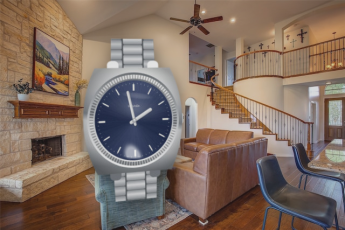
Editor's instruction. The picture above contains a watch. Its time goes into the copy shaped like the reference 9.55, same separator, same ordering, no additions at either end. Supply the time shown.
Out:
1.58
